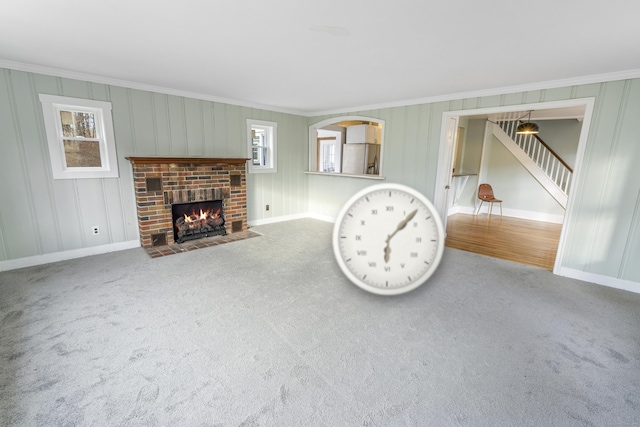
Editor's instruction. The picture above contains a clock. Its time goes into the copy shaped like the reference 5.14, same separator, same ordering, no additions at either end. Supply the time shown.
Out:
6.07
